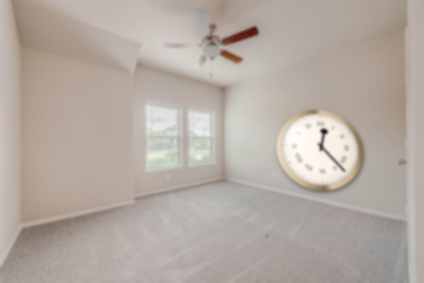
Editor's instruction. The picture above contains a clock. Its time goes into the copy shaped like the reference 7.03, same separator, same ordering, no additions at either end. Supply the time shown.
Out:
12.23
